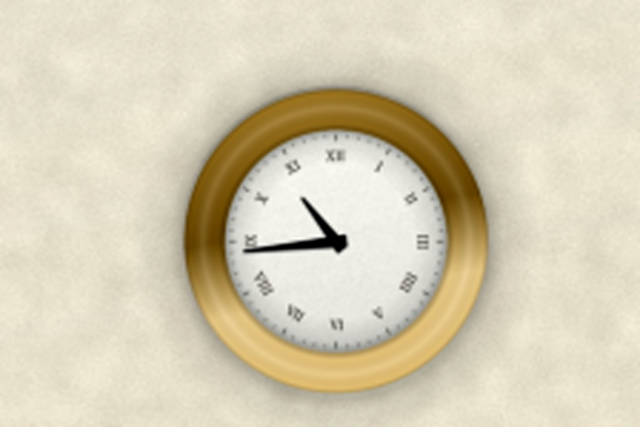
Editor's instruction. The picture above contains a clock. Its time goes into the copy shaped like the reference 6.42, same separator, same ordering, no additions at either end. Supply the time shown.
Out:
10.44
